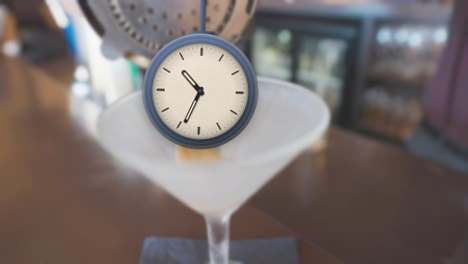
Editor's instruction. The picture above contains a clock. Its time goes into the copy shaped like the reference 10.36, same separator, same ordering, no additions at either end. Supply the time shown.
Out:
10.34
